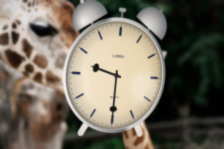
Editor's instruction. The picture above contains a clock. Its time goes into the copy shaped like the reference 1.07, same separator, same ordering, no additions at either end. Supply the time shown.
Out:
9.30
